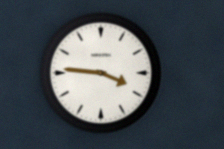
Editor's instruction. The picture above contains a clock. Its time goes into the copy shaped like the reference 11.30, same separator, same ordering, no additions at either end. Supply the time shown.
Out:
3.46
